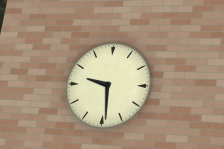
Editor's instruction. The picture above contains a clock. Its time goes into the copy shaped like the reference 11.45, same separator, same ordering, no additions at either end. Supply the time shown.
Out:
9.29
